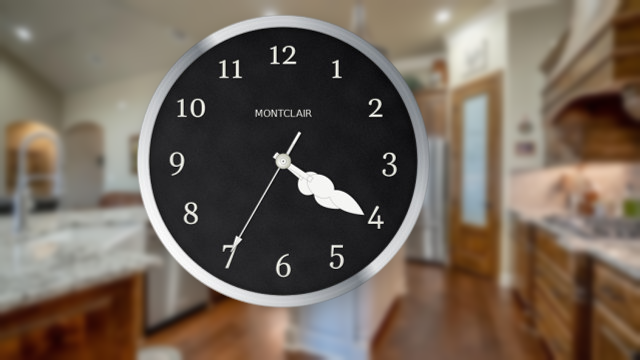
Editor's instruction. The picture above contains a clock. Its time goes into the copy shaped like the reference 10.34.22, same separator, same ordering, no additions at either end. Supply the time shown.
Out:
4.20.35
